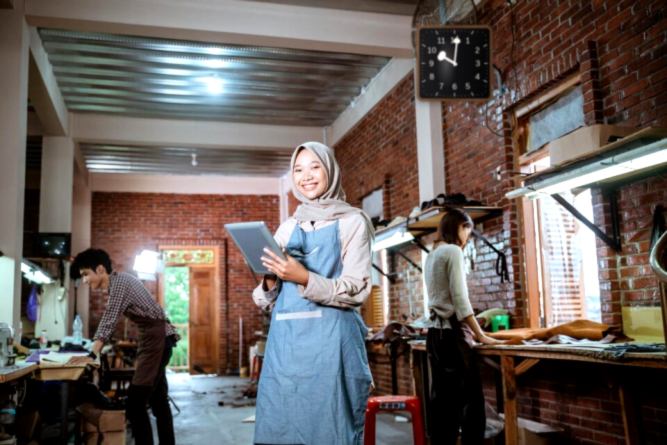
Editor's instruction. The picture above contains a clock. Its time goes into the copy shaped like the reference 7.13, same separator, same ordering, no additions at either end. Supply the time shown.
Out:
10.01
